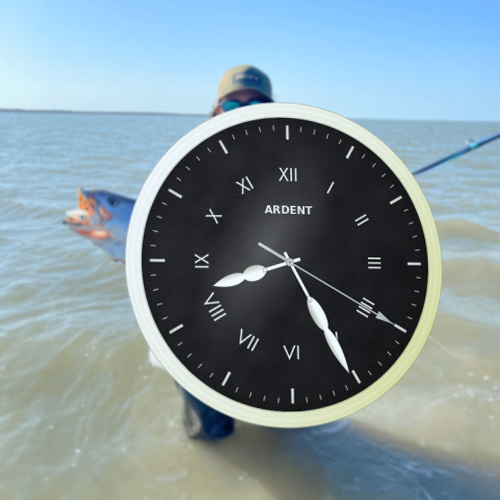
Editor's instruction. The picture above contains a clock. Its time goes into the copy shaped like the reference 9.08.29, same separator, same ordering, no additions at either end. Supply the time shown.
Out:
8.25.20
